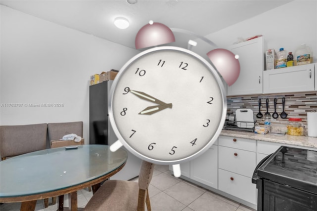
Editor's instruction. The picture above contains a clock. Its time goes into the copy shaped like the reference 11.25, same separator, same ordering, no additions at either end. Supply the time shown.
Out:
7.45
